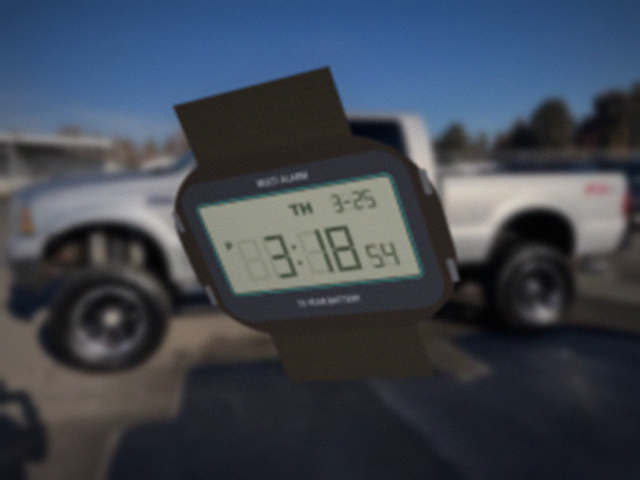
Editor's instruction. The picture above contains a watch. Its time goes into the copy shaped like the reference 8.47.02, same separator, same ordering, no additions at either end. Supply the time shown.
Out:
3.18.54
